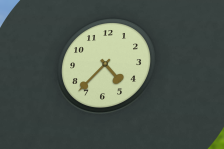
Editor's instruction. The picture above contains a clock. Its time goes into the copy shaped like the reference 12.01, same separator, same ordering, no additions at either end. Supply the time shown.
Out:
4.37
